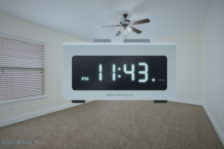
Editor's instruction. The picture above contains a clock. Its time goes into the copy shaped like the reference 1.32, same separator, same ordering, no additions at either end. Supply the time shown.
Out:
11.43
